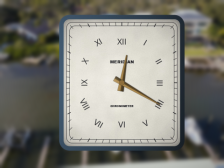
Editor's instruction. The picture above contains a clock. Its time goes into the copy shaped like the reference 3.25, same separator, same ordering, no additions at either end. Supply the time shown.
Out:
12.20
